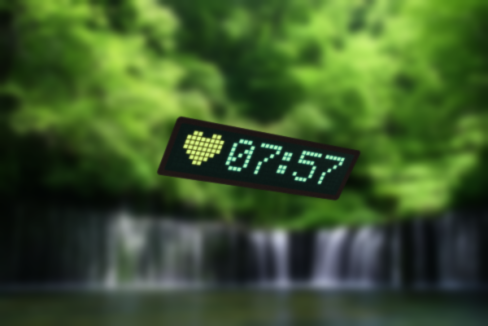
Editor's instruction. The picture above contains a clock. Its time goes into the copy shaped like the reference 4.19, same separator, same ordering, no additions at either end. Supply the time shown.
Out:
7.57
